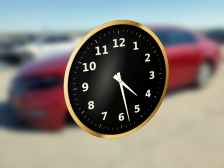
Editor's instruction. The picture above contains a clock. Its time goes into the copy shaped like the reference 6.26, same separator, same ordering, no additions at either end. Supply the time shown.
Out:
4.28
